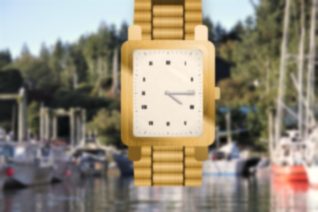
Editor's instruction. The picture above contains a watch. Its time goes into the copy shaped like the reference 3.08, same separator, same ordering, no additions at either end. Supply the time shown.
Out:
4.15
